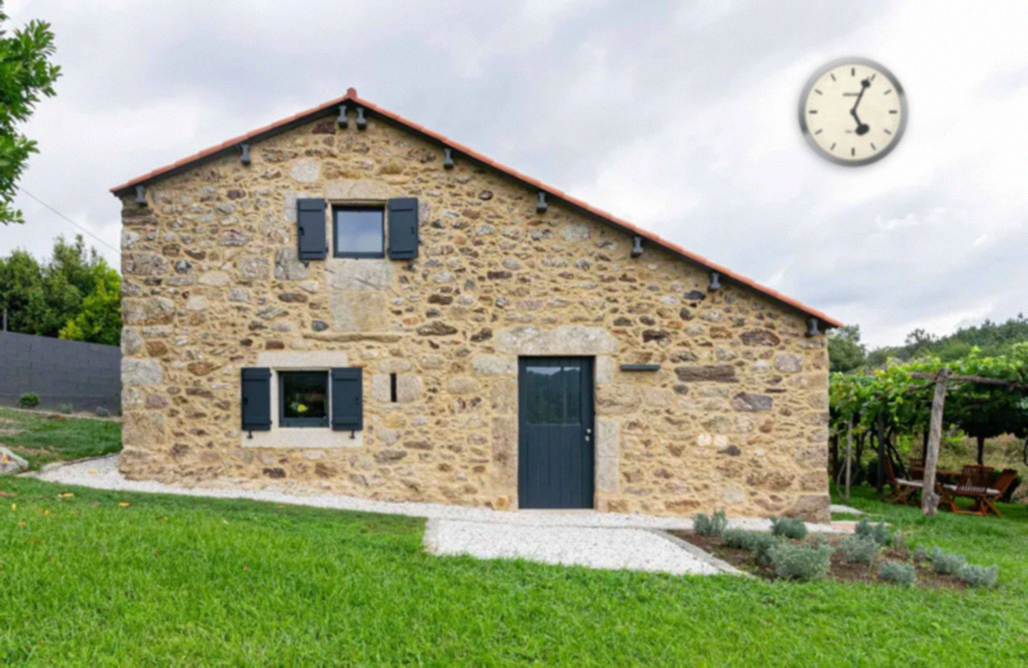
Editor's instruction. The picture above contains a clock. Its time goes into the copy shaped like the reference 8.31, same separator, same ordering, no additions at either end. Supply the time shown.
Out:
5.04
